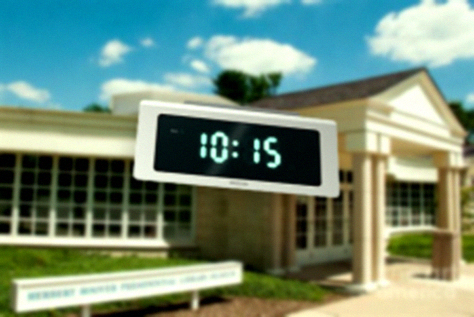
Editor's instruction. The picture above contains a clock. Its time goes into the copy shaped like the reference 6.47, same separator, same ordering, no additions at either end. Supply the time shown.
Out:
10.15
